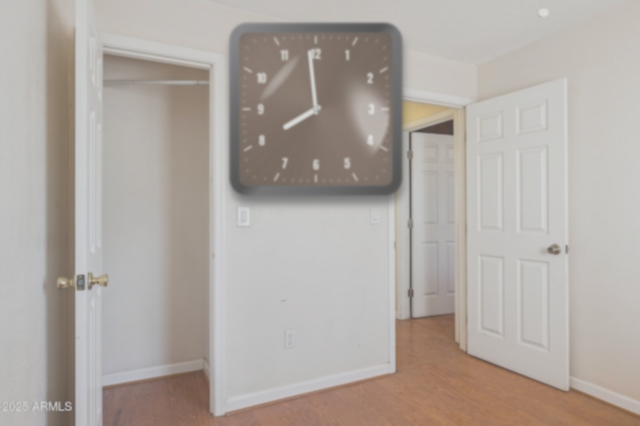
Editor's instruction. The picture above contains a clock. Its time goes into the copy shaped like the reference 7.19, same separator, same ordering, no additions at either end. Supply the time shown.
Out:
7.59
